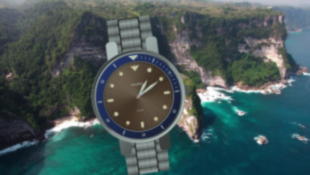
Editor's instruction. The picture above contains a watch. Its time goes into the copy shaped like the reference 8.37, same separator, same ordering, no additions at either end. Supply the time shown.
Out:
1.10
